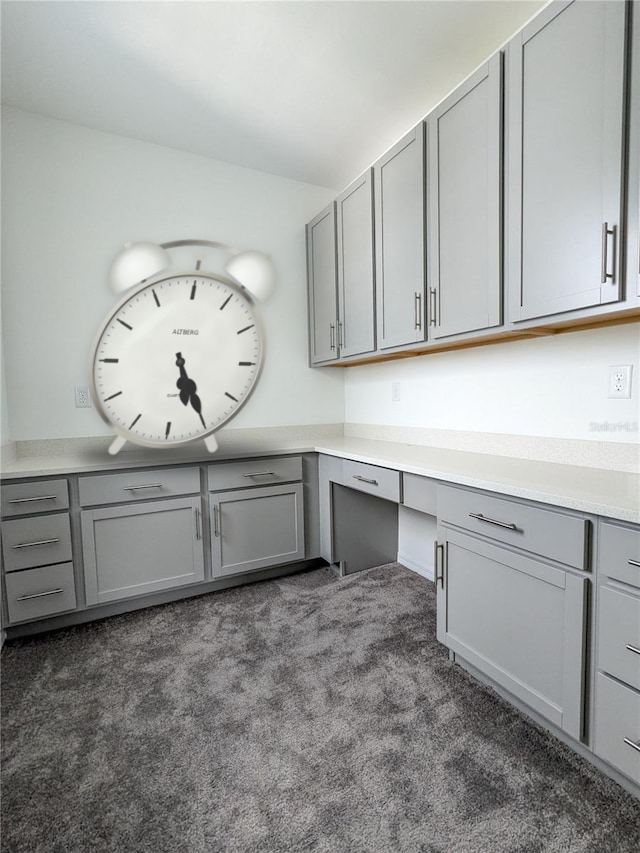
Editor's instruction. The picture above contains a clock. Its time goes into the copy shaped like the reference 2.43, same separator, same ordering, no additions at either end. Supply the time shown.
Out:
5.25
